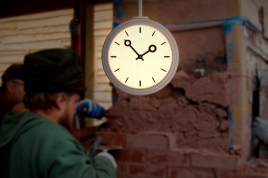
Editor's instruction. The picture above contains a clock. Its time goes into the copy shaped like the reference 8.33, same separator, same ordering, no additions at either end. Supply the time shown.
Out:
1.53
